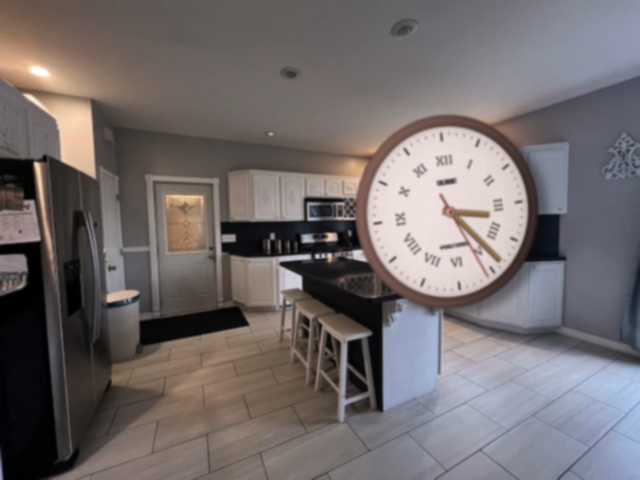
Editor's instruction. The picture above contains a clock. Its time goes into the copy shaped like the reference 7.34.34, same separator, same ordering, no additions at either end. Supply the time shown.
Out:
3.23.26
